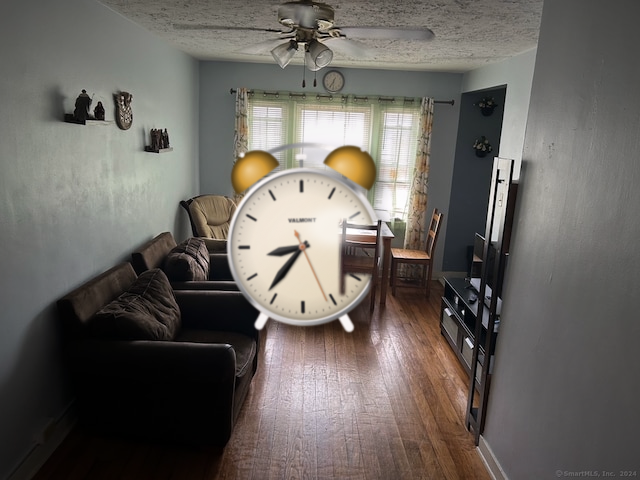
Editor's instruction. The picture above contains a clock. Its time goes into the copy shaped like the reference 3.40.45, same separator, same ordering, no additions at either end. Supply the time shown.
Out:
8.36.26
